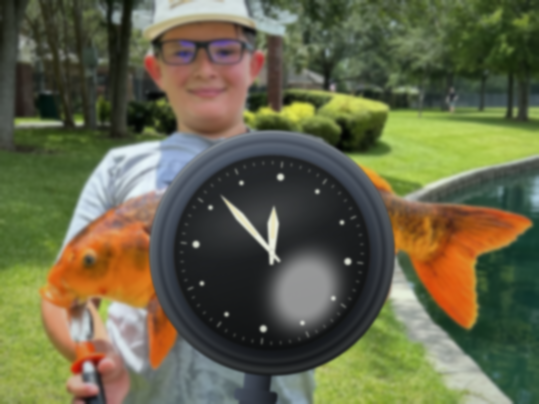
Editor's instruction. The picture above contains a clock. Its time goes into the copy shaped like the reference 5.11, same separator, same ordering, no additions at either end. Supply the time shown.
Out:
11.52
